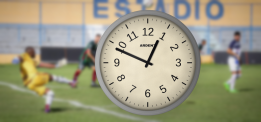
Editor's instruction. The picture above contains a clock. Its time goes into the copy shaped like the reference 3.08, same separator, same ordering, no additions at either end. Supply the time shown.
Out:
12.49
